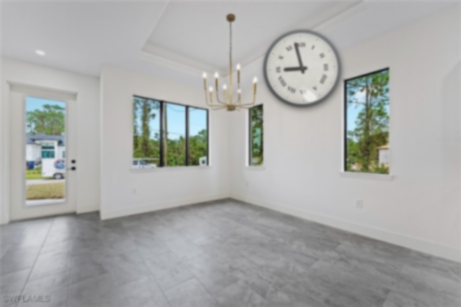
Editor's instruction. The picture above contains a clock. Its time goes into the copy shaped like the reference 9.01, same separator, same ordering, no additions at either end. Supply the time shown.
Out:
8.58
